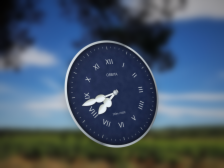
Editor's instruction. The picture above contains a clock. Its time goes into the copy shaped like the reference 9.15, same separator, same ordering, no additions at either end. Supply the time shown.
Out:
7.43
